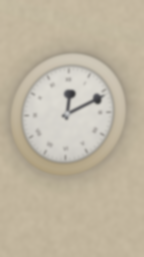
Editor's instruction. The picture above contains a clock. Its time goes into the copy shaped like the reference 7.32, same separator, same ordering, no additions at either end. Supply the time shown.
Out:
12.11
